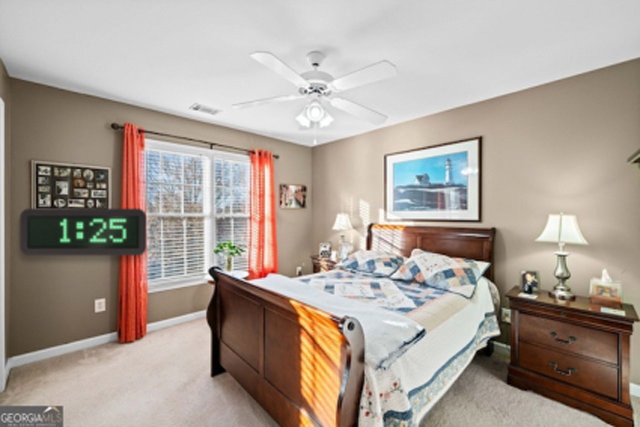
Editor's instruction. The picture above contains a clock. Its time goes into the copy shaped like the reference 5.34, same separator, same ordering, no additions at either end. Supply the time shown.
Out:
1.25
